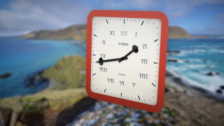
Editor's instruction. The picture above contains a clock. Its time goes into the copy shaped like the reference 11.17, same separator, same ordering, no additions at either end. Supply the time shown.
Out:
1.43
